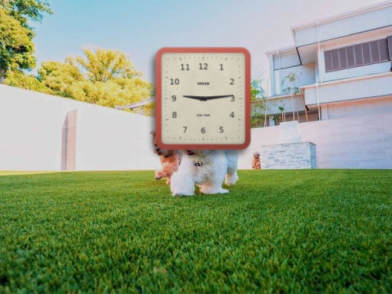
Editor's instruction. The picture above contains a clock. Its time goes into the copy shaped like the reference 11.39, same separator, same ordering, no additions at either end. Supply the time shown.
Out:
9.14
